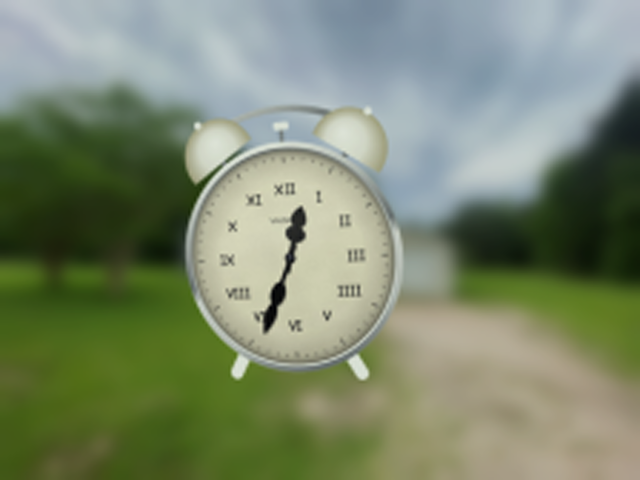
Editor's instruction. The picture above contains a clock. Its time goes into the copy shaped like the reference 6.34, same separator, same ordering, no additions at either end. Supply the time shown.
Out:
12.34
